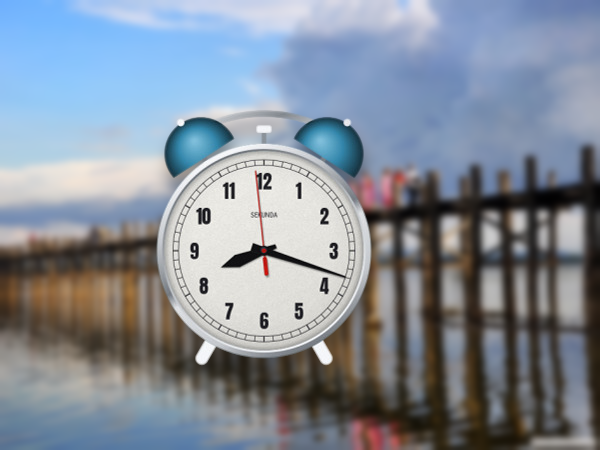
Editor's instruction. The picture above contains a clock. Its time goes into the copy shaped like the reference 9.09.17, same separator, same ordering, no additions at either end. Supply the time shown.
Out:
8.17.59
